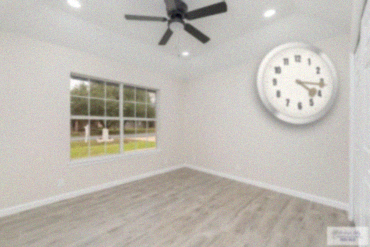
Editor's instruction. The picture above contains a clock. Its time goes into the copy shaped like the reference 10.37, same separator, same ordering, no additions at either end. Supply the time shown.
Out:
4.16
